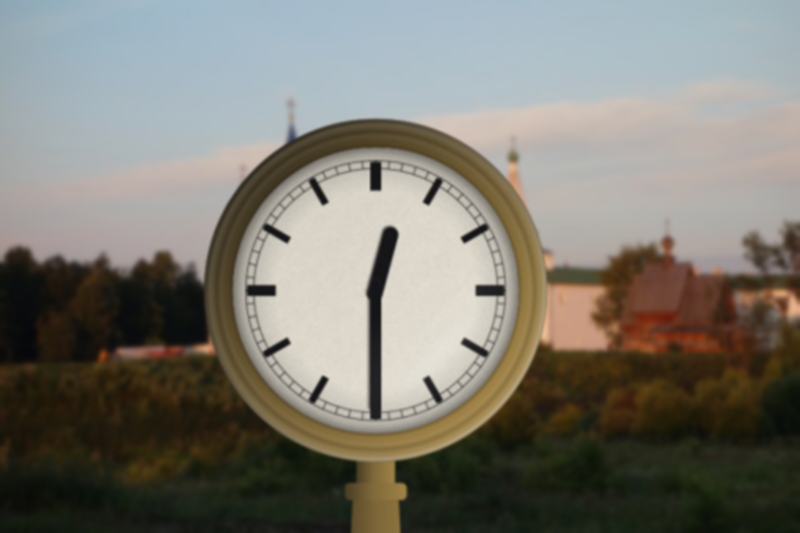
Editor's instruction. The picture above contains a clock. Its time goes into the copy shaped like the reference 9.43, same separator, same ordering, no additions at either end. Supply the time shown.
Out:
12.30
